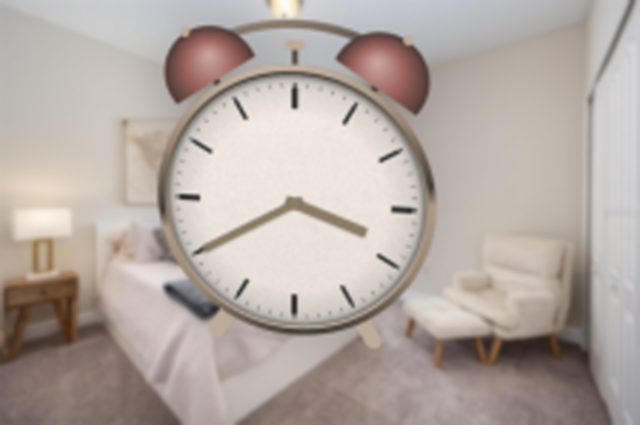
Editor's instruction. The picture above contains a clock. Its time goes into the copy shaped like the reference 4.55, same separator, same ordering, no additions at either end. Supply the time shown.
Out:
3.40
